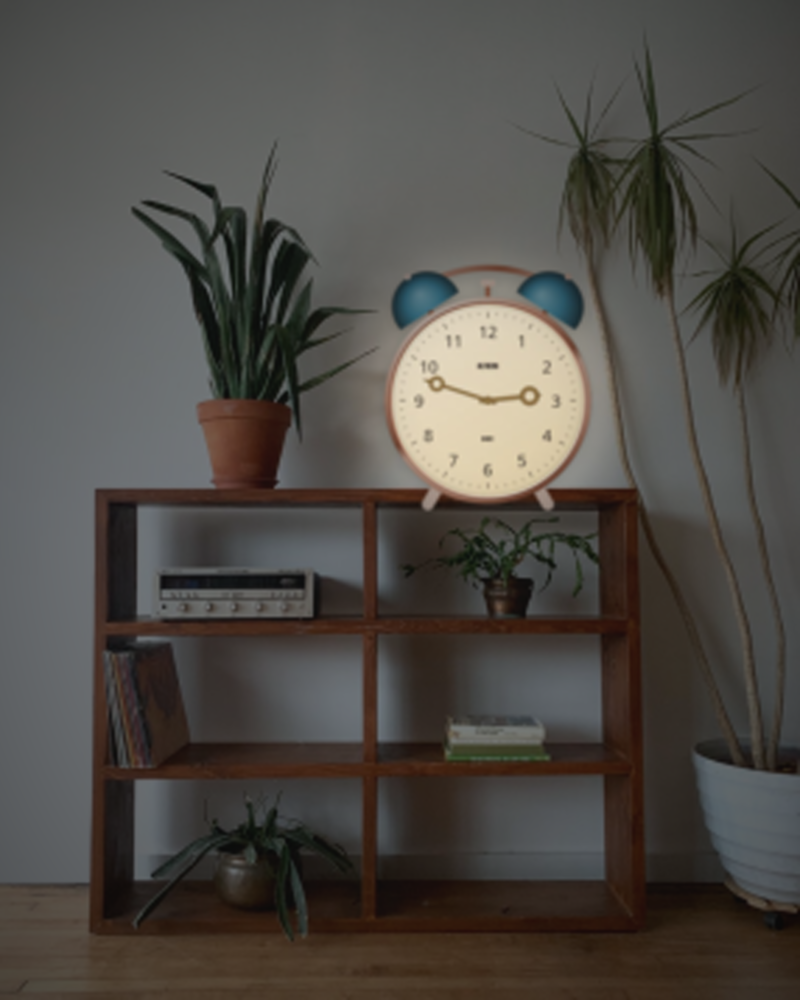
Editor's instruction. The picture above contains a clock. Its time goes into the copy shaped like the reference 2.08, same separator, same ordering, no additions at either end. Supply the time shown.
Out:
2.48
